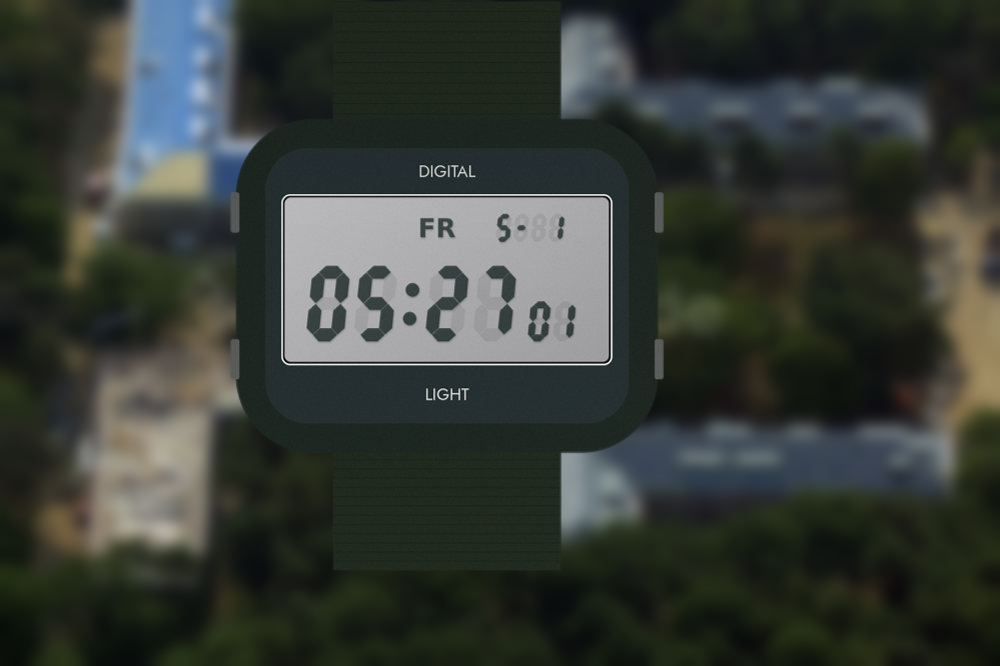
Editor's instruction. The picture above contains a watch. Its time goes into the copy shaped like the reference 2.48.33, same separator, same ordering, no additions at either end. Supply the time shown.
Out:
5.27.01
